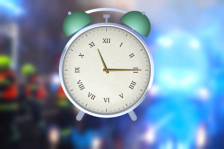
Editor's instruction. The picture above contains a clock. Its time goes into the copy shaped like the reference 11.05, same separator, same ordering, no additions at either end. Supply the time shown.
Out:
11.15
